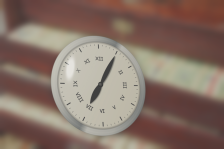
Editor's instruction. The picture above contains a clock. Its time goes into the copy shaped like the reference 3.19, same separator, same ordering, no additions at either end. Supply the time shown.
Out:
7.05
